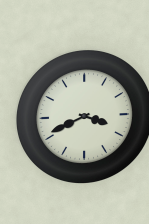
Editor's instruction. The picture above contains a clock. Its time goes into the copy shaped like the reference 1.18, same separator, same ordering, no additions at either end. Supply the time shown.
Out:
3.41
